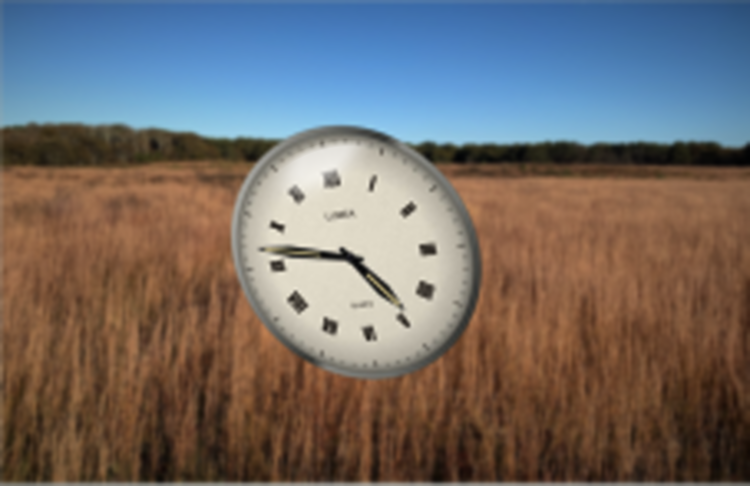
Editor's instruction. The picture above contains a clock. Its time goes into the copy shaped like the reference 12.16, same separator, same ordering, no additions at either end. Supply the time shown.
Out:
4.47
